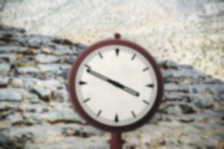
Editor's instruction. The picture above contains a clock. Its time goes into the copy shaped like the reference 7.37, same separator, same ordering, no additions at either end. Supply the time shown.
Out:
3.49
